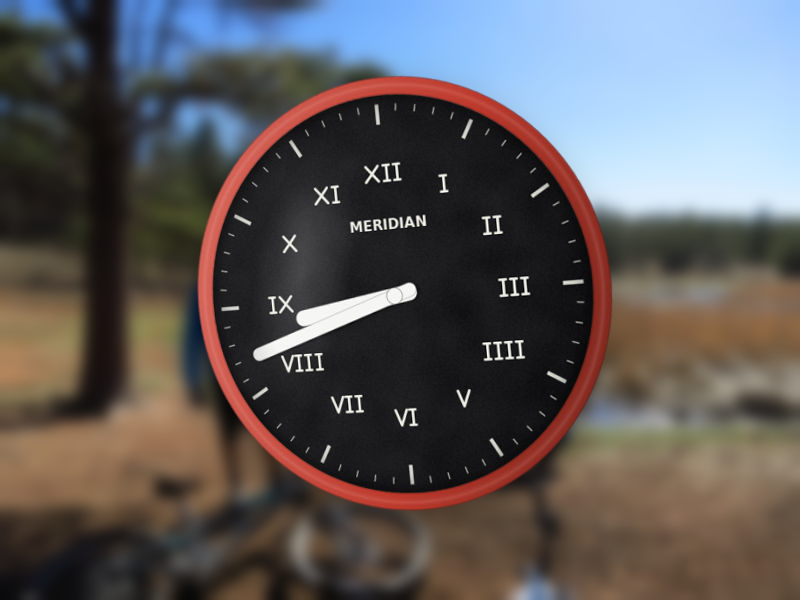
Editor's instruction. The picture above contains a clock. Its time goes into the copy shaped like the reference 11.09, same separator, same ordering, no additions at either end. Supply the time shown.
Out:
8.42
